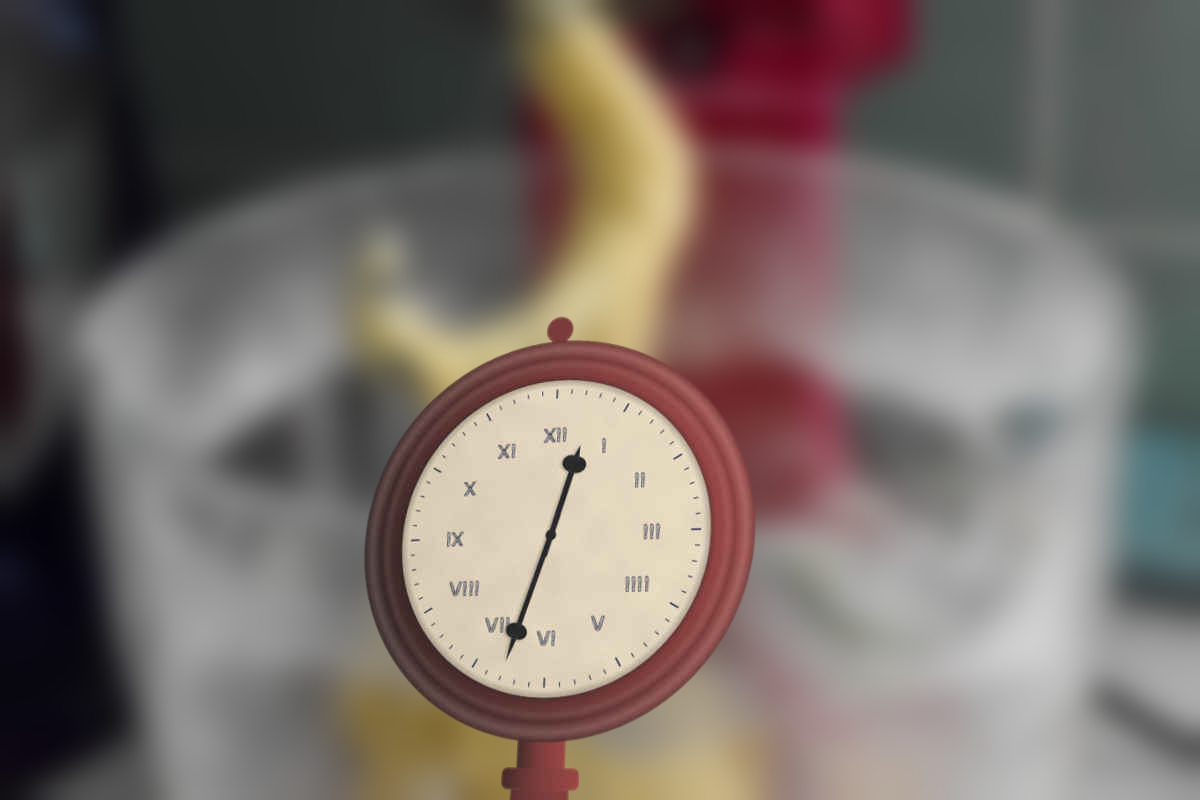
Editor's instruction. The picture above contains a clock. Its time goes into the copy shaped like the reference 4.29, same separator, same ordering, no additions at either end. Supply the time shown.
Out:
12.33
